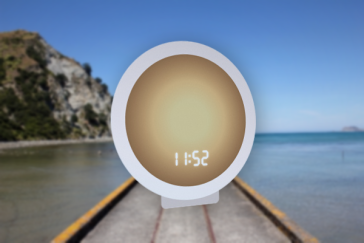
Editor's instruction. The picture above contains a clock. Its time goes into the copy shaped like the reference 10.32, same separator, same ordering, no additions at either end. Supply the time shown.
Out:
11.52
